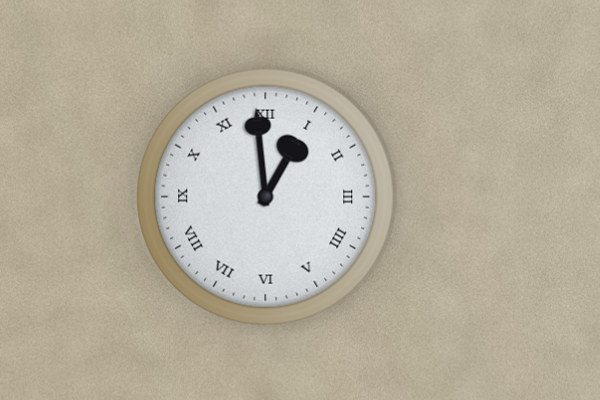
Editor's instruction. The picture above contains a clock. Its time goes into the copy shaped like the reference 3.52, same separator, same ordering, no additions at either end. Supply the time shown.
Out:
12.59
